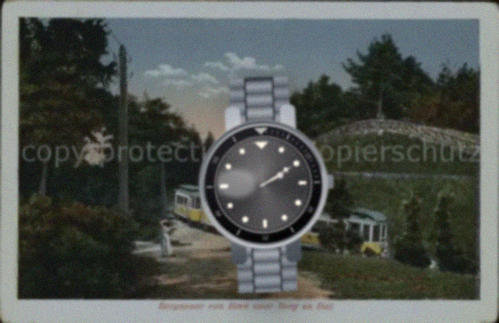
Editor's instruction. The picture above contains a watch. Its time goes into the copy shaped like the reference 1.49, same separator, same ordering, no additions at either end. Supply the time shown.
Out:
2.10
